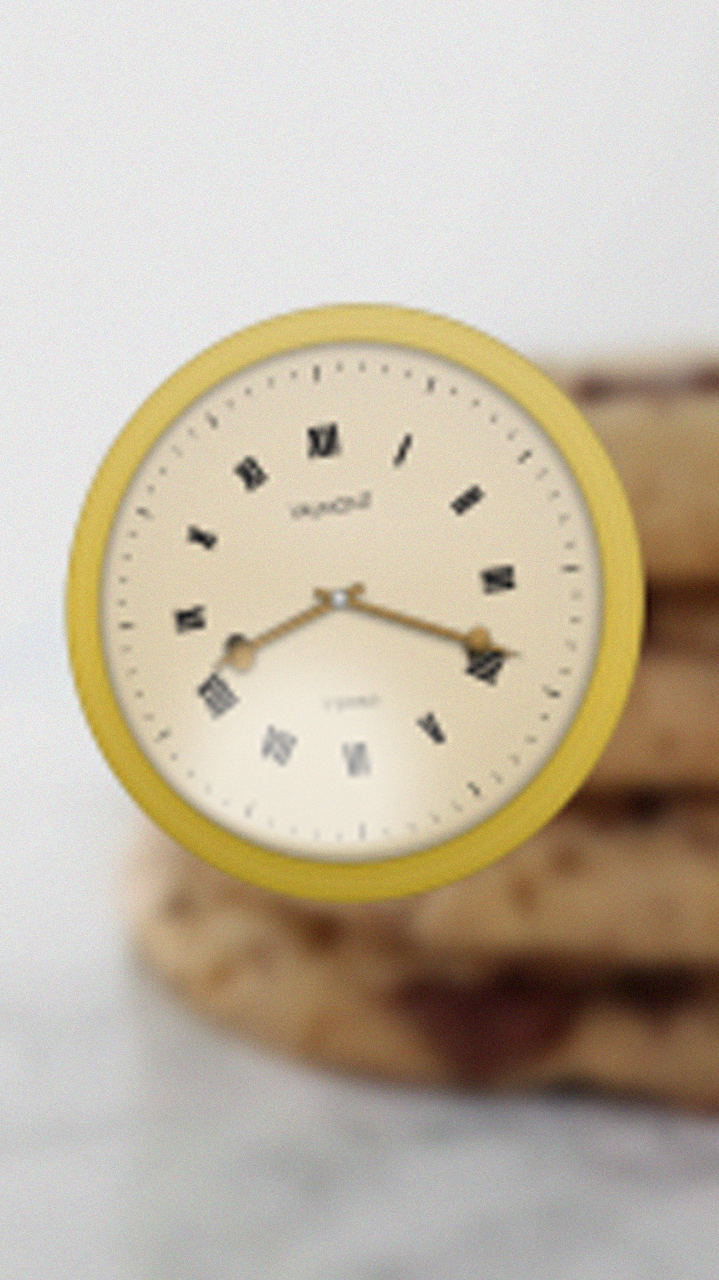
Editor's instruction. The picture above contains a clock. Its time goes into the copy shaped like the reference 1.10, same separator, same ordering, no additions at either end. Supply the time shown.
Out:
8.19
